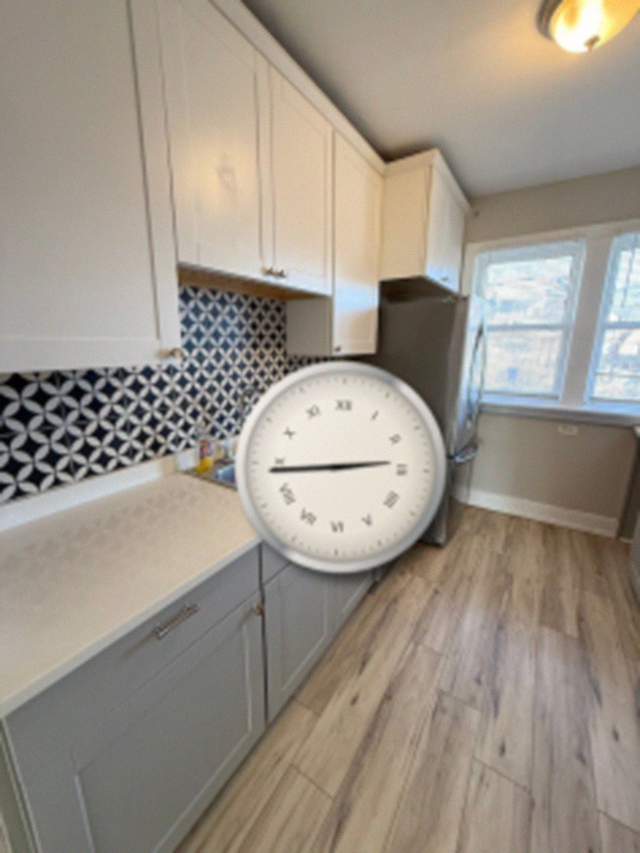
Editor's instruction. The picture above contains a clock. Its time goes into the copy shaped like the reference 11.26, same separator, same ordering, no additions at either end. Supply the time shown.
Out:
2.44
